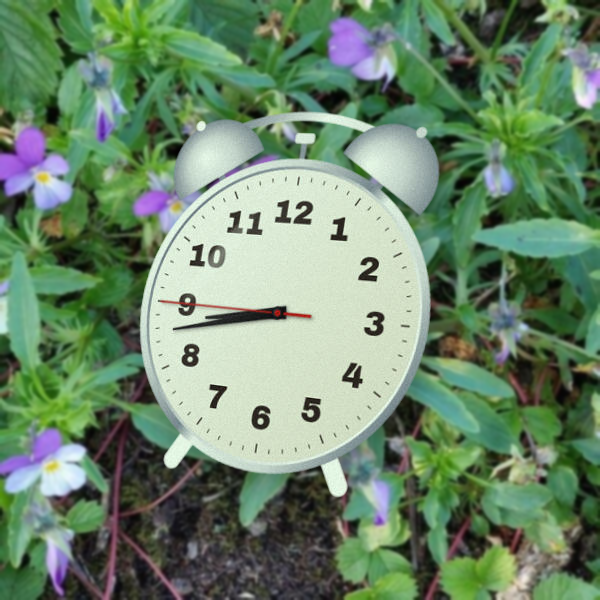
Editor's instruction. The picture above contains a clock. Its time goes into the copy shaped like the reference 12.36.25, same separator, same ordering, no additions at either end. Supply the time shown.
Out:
8.42.45
